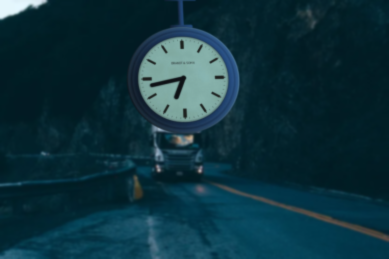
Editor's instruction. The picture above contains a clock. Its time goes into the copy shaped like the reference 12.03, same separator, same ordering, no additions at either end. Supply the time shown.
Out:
6.43
